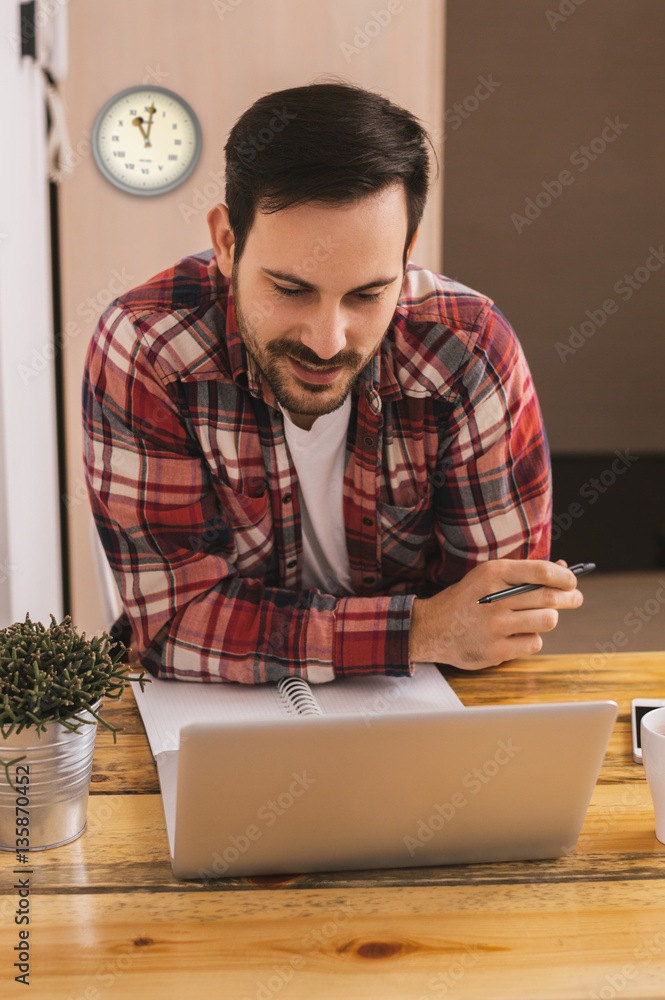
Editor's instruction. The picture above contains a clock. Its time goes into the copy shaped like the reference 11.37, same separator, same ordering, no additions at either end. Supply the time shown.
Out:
11.01
